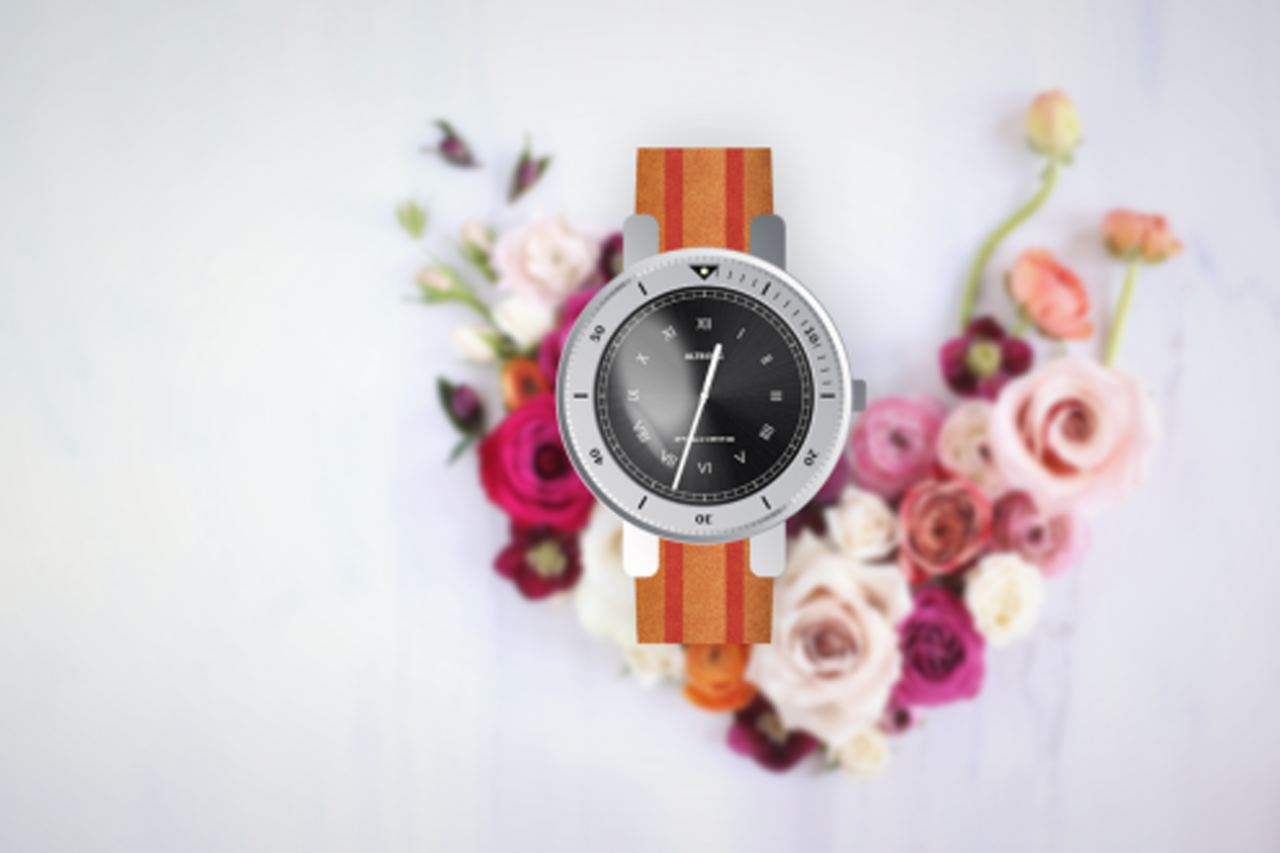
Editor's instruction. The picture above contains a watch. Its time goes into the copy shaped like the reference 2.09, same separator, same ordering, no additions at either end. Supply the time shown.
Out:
12.33
